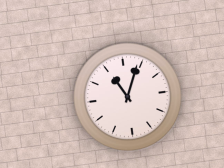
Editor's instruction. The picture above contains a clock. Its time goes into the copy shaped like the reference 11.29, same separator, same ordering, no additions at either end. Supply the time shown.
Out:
11.04
